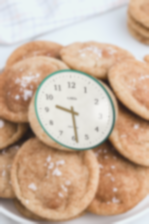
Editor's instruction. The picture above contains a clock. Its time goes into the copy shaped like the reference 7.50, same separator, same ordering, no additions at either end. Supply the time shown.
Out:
9.29
